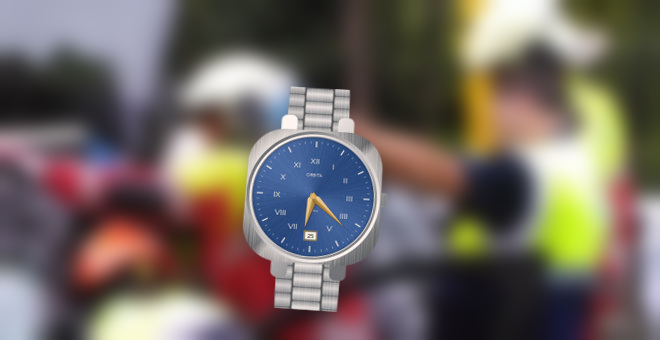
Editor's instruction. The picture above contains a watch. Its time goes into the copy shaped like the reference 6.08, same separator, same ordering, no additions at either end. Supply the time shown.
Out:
6.22
